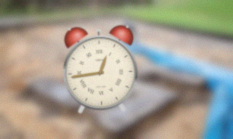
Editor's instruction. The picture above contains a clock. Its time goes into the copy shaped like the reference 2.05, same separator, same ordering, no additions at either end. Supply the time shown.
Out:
12.44
